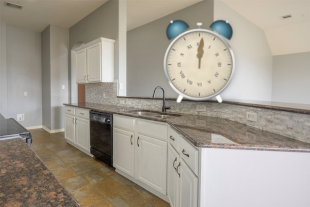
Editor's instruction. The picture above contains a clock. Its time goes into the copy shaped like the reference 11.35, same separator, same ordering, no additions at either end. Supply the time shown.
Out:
12.01
